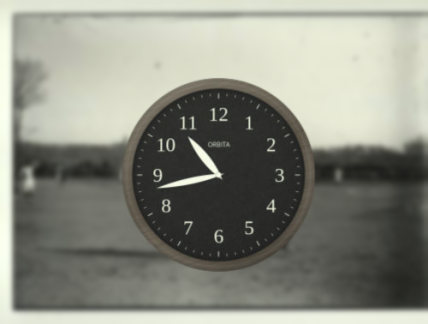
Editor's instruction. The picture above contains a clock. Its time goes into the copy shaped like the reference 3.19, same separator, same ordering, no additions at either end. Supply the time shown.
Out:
10.43
